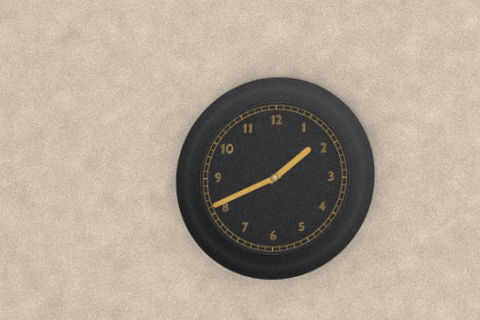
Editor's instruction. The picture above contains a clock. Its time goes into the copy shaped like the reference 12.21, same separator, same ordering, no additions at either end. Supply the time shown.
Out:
1.41
